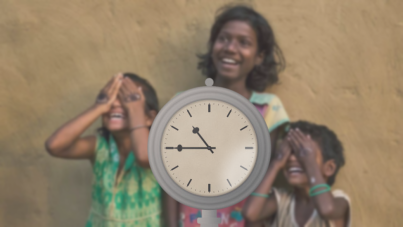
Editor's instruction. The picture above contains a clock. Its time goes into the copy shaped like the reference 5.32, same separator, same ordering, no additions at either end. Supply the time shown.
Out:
10.45
